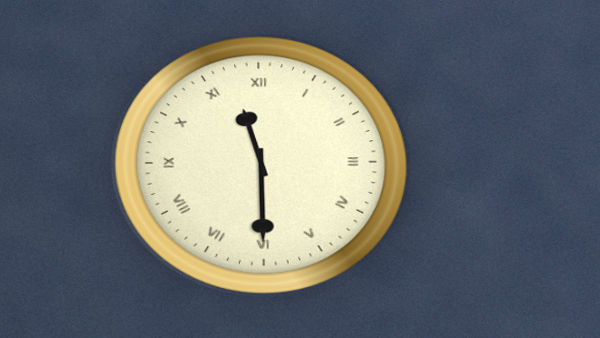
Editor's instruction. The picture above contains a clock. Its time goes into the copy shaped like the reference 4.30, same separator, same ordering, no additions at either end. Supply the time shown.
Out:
11.30
